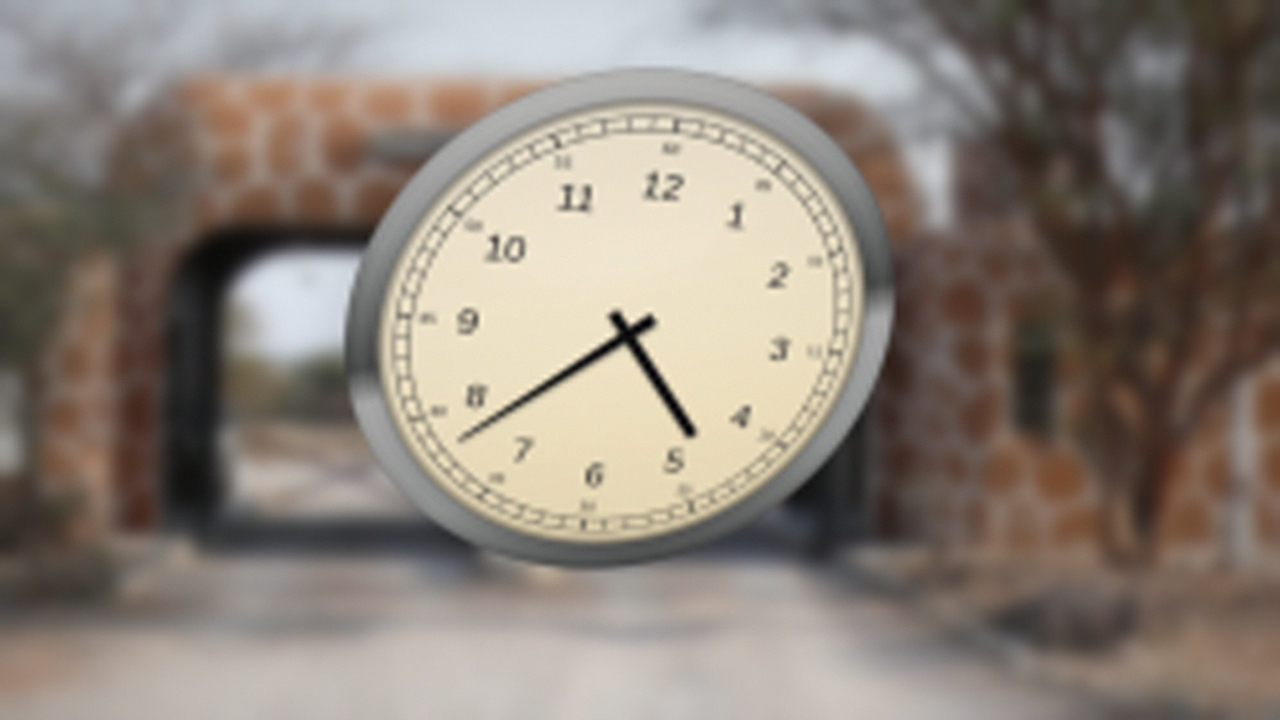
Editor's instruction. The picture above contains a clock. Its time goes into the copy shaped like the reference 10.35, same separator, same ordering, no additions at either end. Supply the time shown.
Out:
4.38
